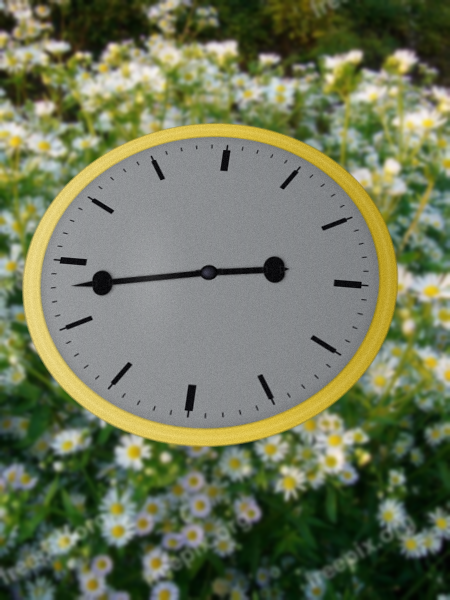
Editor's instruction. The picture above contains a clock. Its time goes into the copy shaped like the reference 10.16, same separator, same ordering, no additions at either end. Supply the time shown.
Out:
2.43
